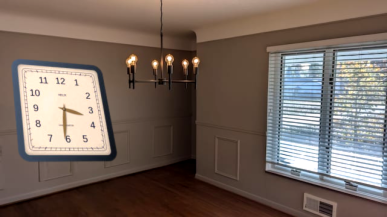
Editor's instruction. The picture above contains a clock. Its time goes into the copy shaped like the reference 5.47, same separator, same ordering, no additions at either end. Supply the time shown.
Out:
3.31
